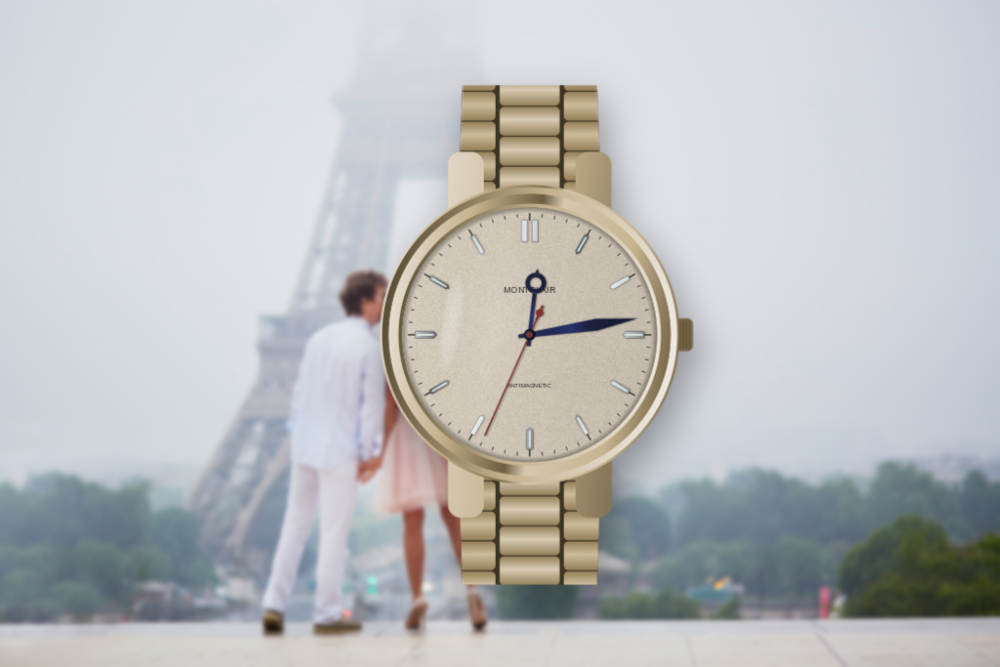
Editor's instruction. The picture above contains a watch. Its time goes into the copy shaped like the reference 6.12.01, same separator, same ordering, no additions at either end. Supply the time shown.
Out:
12.13.34
